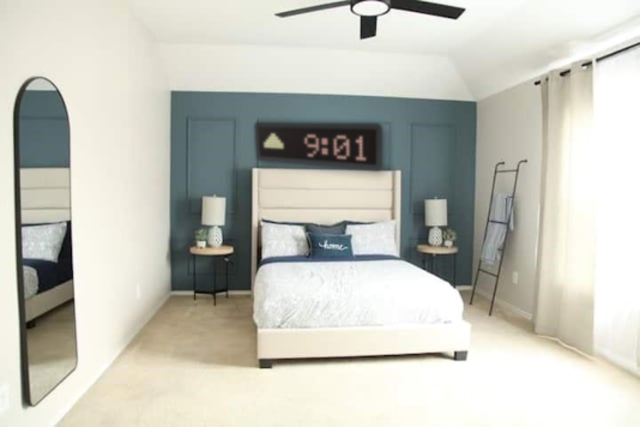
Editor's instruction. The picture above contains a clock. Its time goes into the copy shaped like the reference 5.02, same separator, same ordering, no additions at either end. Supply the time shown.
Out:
9.01
